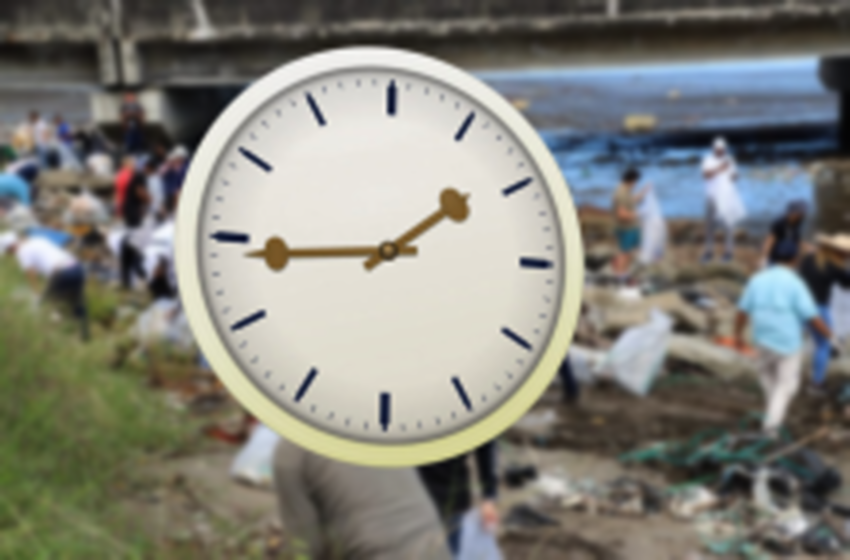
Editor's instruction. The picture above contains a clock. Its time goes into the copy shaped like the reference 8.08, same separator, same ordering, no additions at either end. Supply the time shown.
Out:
1.44
